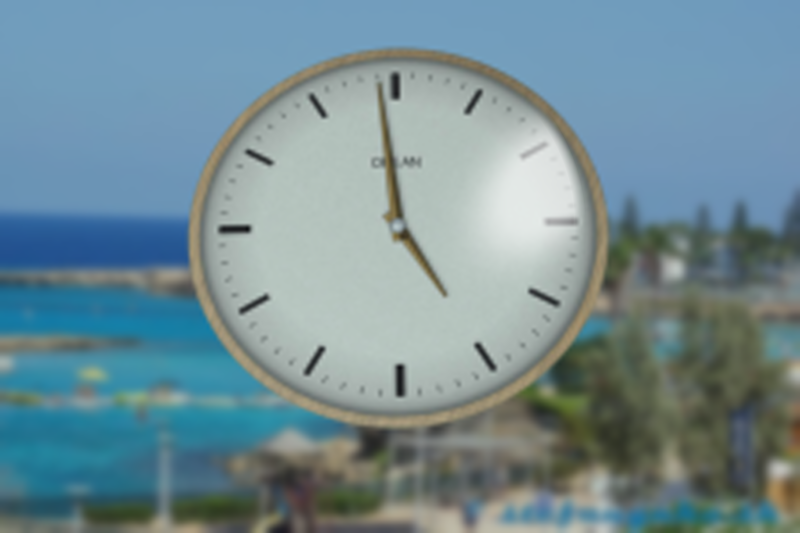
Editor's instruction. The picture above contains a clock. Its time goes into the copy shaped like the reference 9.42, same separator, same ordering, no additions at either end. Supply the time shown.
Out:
4.59
